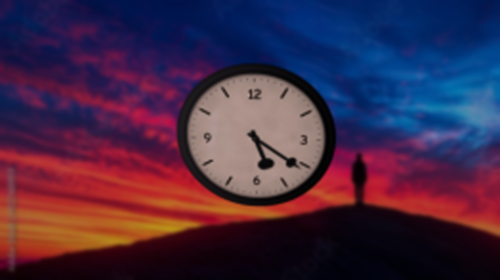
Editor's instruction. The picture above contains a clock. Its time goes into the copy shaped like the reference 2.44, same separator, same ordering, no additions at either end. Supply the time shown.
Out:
5.21
